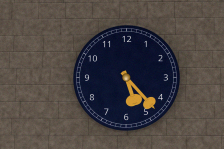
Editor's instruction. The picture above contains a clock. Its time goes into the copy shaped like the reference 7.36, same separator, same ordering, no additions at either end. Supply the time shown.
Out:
5.23
